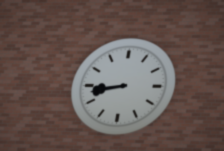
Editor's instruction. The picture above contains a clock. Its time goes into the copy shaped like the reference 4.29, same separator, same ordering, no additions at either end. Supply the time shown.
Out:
8.43
